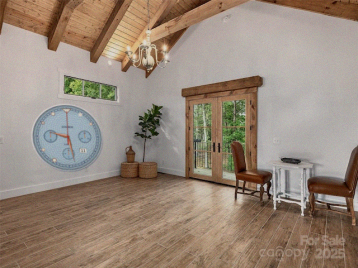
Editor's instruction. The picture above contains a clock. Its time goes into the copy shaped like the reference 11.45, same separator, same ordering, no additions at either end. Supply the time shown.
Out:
9.28
